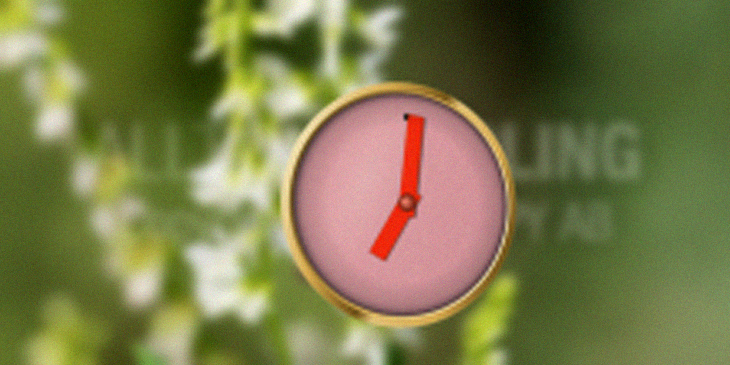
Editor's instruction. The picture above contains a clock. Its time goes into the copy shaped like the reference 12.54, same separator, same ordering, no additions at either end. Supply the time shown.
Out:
7.01
